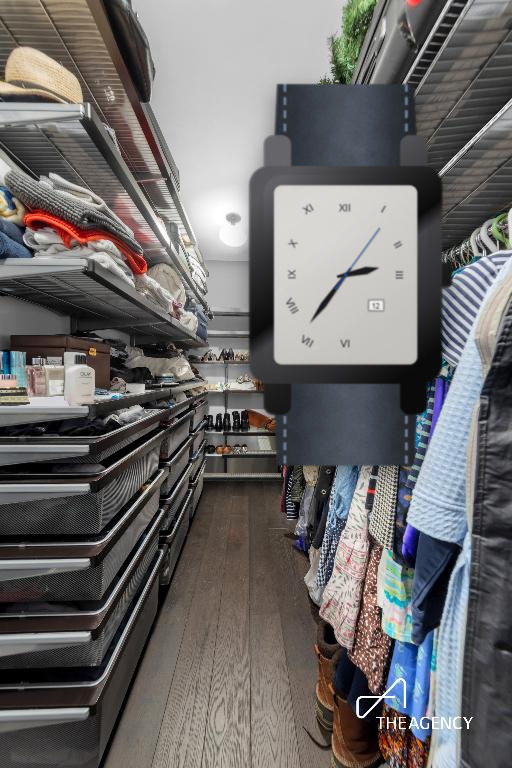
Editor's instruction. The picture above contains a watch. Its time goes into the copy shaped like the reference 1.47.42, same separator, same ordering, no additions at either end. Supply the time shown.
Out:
2.36.06
